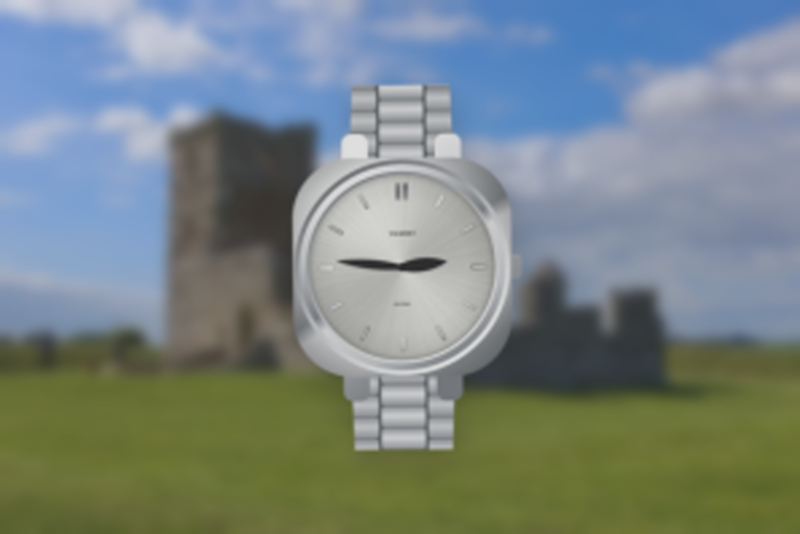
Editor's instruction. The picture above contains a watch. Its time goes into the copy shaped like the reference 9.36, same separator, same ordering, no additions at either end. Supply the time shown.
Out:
2.46
